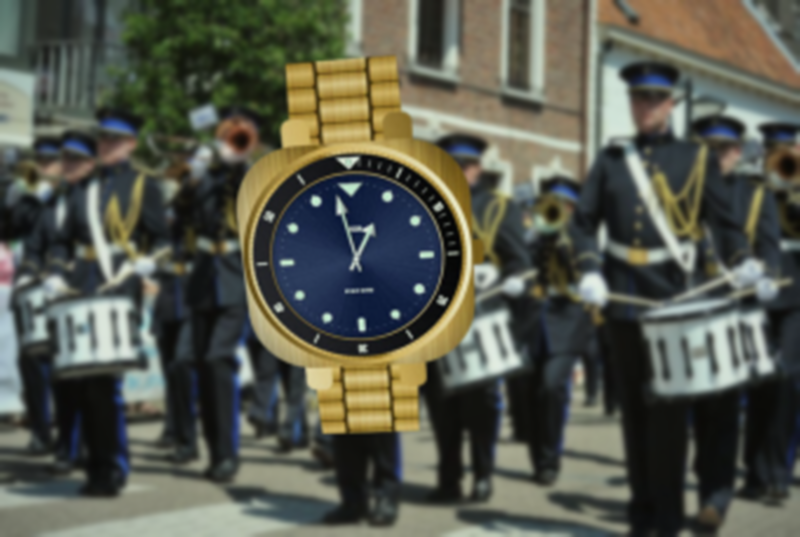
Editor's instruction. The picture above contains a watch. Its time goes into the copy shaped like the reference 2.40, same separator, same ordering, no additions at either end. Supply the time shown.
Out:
12.58
